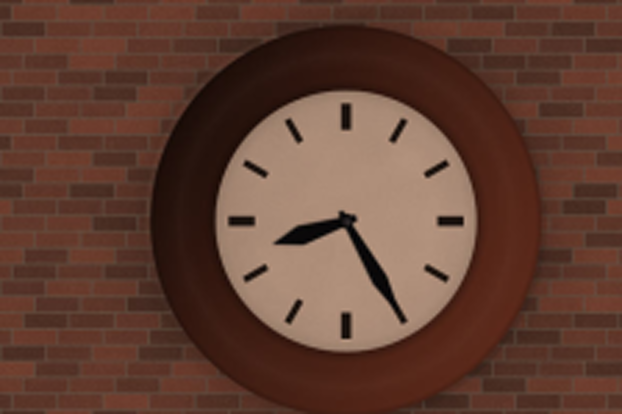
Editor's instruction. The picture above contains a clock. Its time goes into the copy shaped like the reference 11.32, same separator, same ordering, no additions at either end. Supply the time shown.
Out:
8.25
